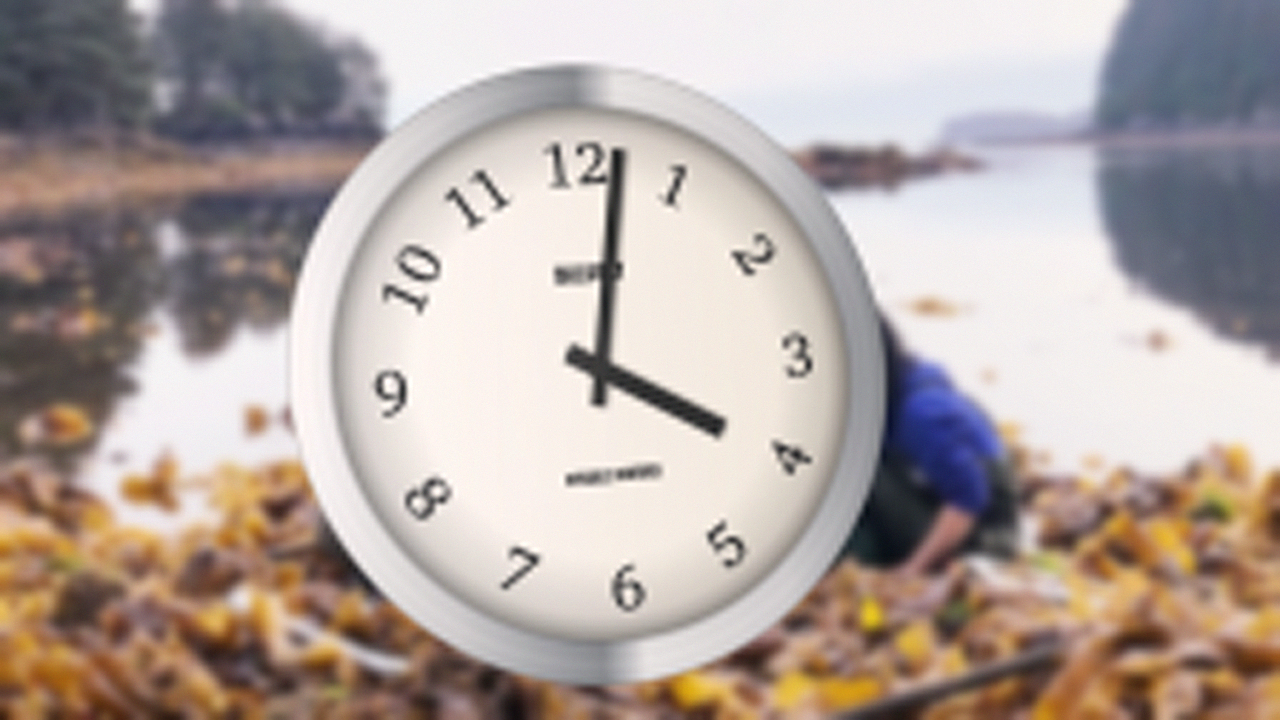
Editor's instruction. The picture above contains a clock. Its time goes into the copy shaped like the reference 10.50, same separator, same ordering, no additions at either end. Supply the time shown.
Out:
4.02
